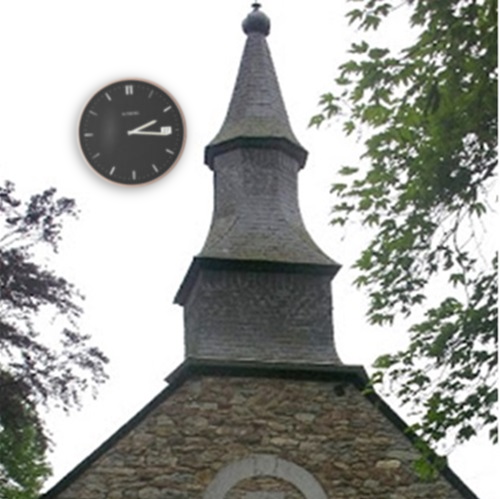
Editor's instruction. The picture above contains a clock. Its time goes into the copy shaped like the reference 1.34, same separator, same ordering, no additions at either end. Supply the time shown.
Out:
2.16
